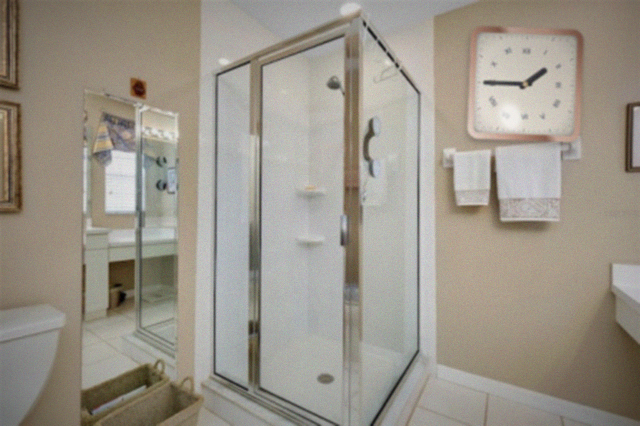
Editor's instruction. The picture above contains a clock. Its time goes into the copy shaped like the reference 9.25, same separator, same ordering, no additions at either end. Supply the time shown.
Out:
1.45
